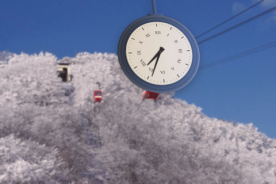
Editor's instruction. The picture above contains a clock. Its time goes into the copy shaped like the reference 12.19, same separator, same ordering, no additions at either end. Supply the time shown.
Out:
7.34
